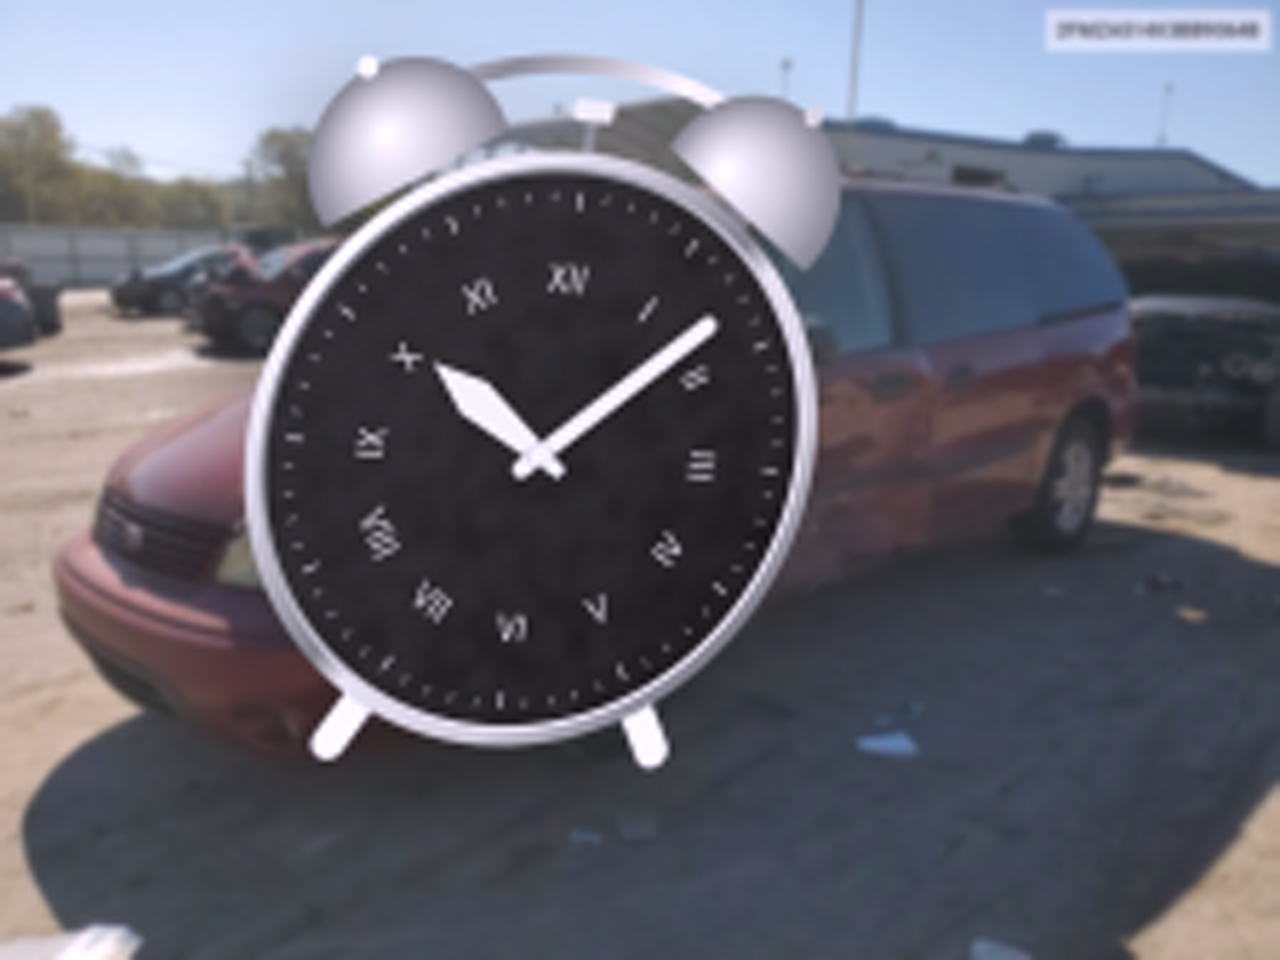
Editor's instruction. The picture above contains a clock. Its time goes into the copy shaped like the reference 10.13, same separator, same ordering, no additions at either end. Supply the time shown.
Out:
10.08
